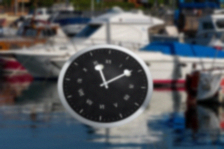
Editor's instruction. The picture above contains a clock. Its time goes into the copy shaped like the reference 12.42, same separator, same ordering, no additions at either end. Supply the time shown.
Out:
11.09
